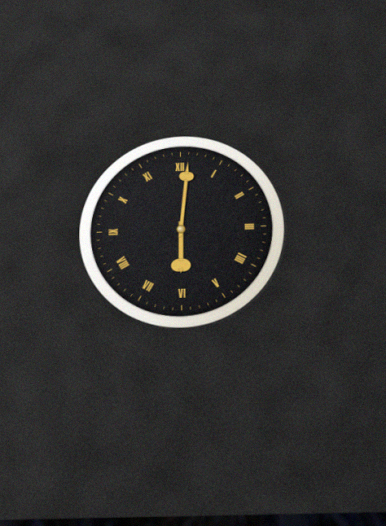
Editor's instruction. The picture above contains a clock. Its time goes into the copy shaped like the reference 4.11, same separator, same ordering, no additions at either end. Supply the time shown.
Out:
6.01
